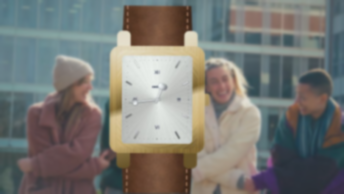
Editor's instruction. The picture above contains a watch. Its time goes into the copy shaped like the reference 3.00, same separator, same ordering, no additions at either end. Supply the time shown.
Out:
12.44
